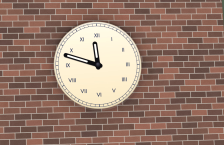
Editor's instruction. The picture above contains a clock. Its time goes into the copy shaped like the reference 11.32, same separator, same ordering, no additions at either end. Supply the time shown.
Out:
11.48
